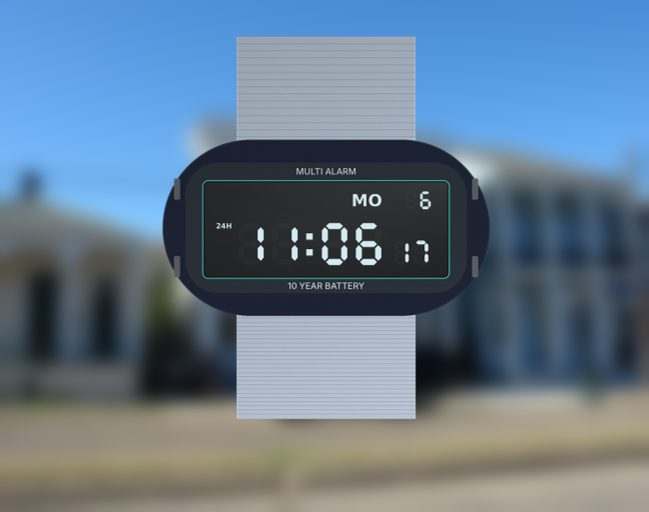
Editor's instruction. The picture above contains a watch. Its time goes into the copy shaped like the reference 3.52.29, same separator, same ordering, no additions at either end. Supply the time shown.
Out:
11.06.17
